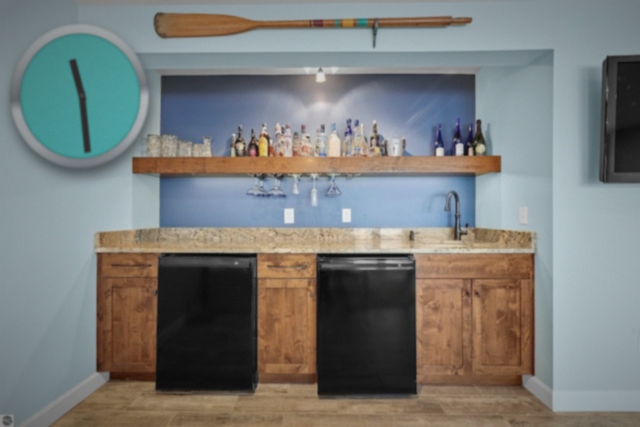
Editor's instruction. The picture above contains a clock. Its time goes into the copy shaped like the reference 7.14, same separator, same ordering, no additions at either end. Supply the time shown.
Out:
11.29
